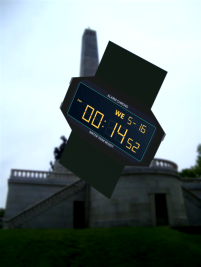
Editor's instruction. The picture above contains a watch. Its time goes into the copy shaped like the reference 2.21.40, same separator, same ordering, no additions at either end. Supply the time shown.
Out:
0.14.52
